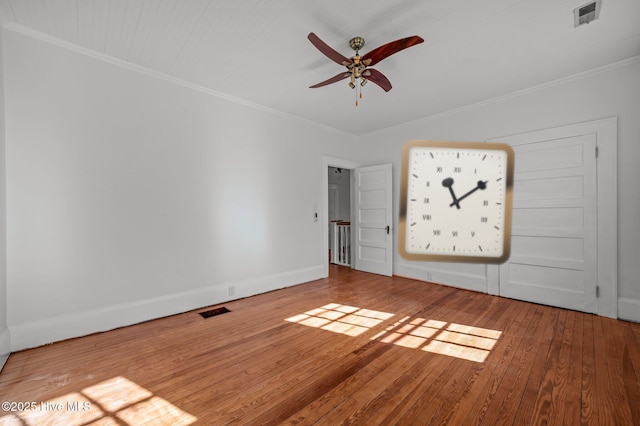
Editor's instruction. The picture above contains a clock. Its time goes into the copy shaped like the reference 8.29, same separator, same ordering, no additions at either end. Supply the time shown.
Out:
11.09
